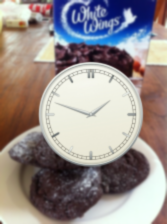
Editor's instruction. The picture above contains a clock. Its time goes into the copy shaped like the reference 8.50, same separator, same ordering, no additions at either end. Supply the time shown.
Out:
1.48
